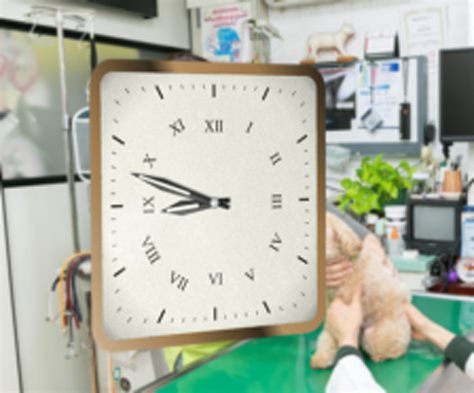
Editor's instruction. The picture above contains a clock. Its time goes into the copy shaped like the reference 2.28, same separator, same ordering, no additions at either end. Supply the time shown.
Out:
8.48
